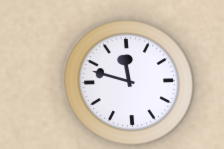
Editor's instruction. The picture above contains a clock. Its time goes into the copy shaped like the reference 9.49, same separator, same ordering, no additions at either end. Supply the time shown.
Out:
11.48
